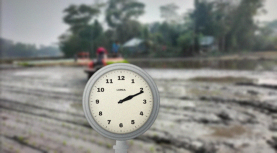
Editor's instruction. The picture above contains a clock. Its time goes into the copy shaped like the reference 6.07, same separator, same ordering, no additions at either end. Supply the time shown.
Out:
2.11
